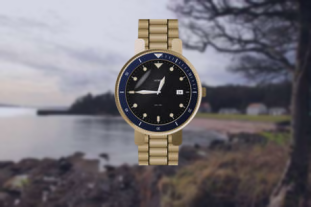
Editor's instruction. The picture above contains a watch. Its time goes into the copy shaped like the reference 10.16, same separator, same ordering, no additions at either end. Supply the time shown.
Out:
12.45
